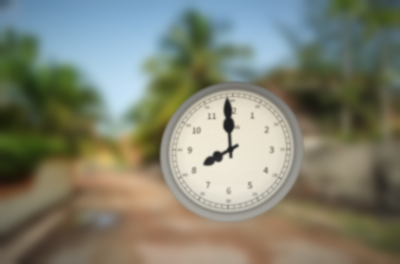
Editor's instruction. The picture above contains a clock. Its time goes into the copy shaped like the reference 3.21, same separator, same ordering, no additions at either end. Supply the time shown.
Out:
7.59
